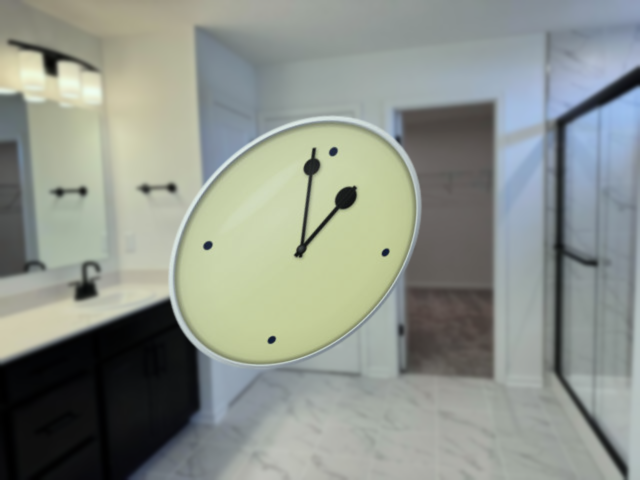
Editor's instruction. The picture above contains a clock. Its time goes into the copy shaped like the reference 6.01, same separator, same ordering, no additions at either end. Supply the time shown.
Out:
12.58
